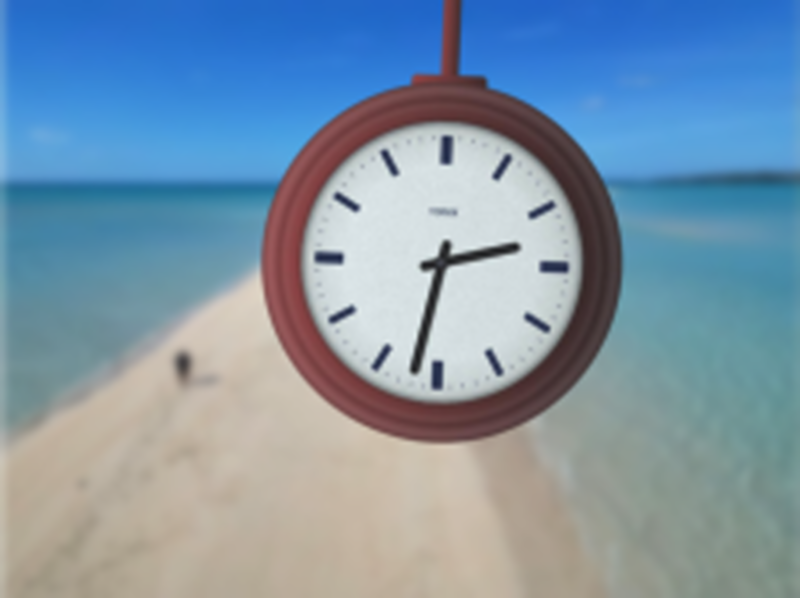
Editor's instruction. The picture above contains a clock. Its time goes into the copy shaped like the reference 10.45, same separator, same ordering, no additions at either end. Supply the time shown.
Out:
2.32
